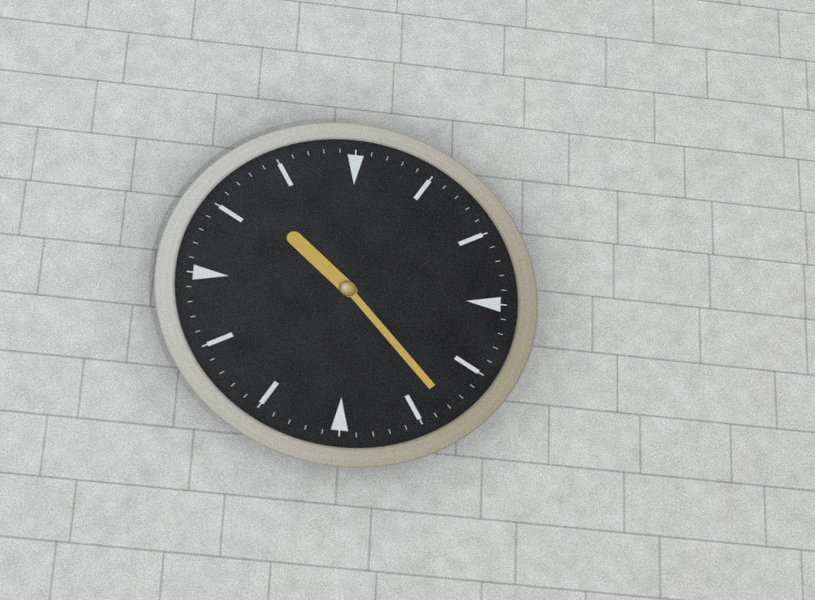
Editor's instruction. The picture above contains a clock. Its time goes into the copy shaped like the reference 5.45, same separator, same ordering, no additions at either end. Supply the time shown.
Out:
10.23
